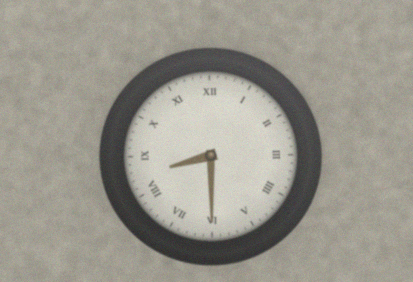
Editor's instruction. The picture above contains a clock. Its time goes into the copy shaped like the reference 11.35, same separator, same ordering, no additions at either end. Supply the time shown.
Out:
8.30
